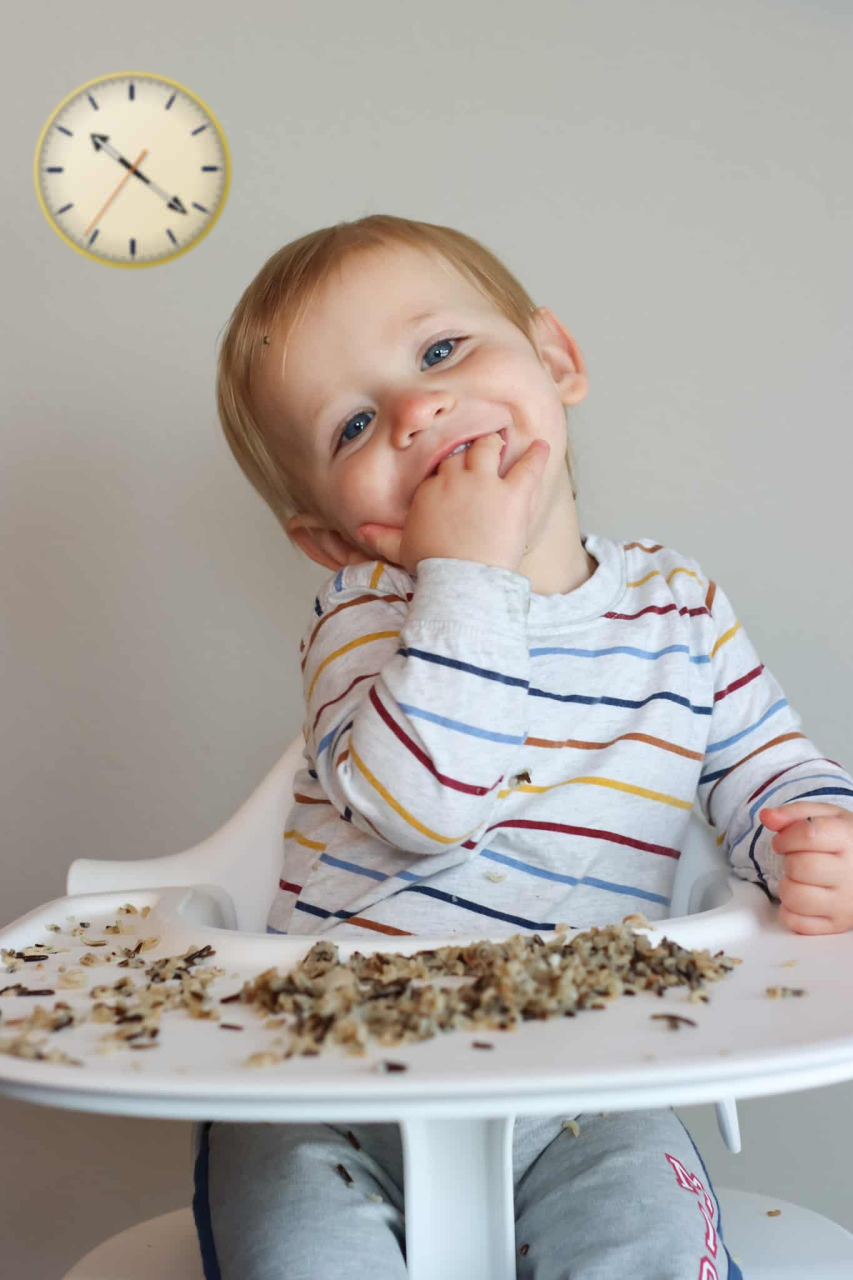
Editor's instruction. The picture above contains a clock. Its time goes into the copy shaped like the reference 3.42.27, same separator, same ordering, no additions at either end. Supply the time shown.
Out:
10.21.36
